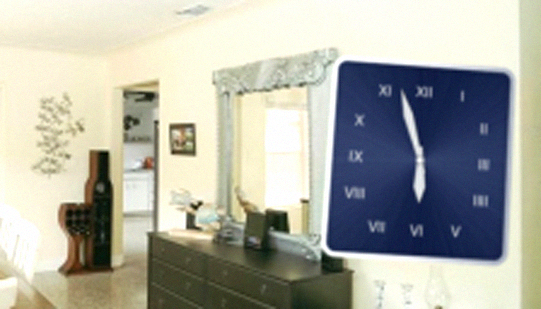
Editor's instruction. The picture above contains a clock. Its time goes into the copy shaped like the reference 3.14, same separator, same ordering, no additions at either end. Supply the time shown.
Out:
5.57
